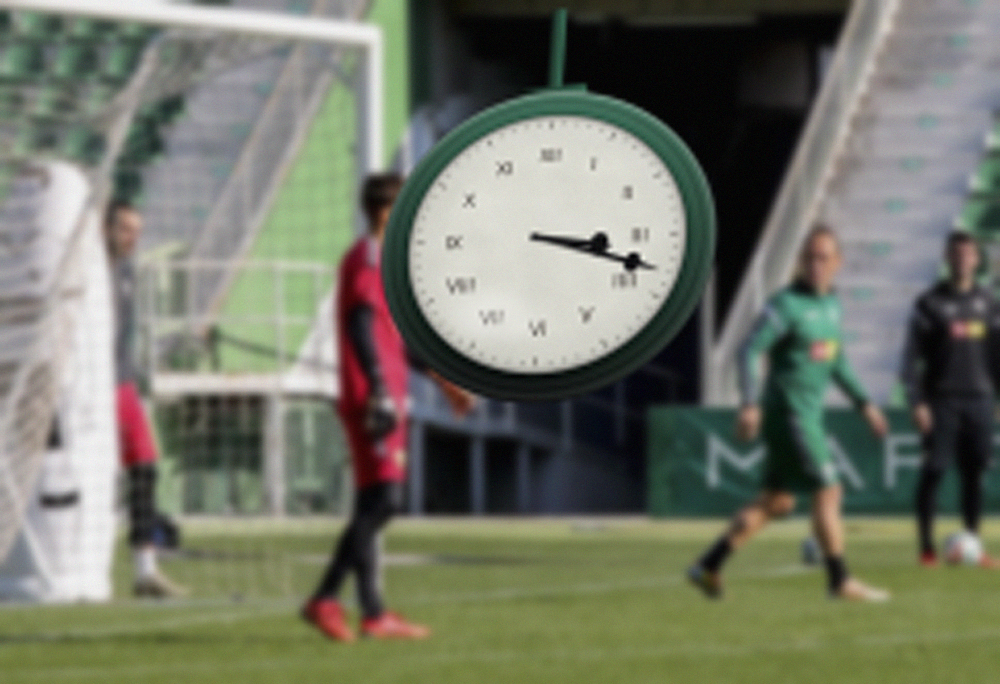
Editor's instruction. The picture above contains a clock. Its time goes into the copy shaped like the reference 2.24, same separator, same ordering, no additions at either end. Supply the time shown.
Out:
3.18
